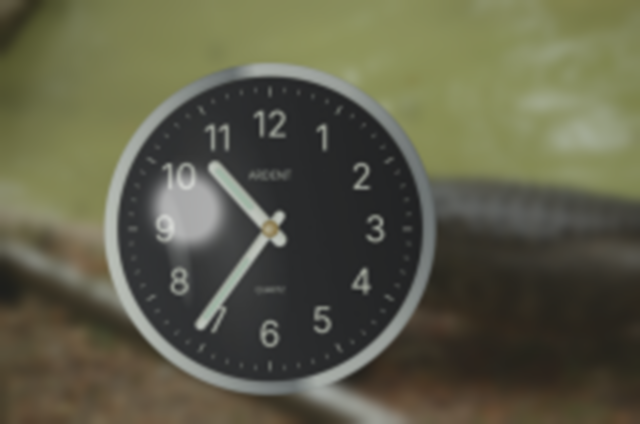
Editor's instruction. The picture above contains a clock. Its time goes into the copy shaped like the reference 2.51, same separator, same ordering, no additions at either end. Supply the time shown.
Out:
10.36
